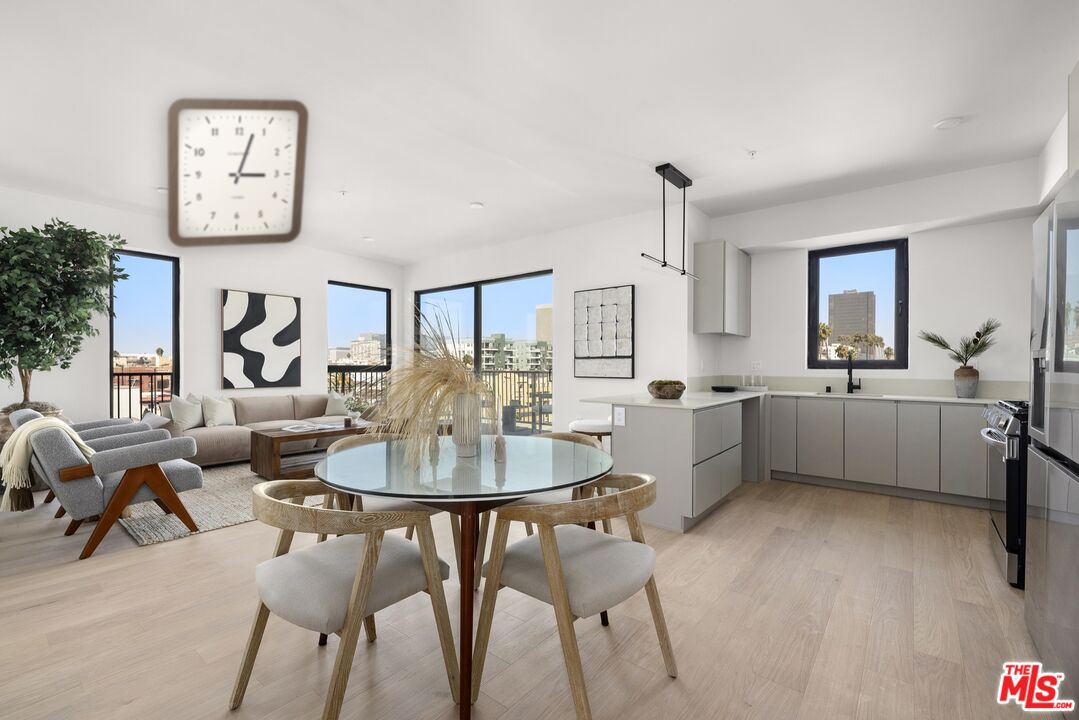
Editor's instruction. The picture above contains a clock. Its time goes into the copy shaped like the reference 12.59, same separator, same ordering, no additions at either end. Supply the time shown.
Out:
3.03
